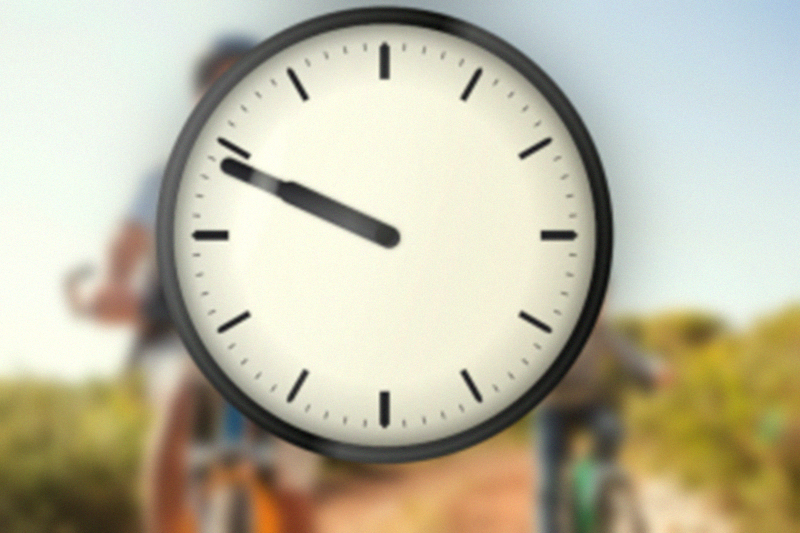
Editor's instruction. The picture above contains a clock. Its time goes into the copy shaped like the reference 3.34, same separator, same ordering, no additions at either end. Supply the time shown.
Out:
9.49
